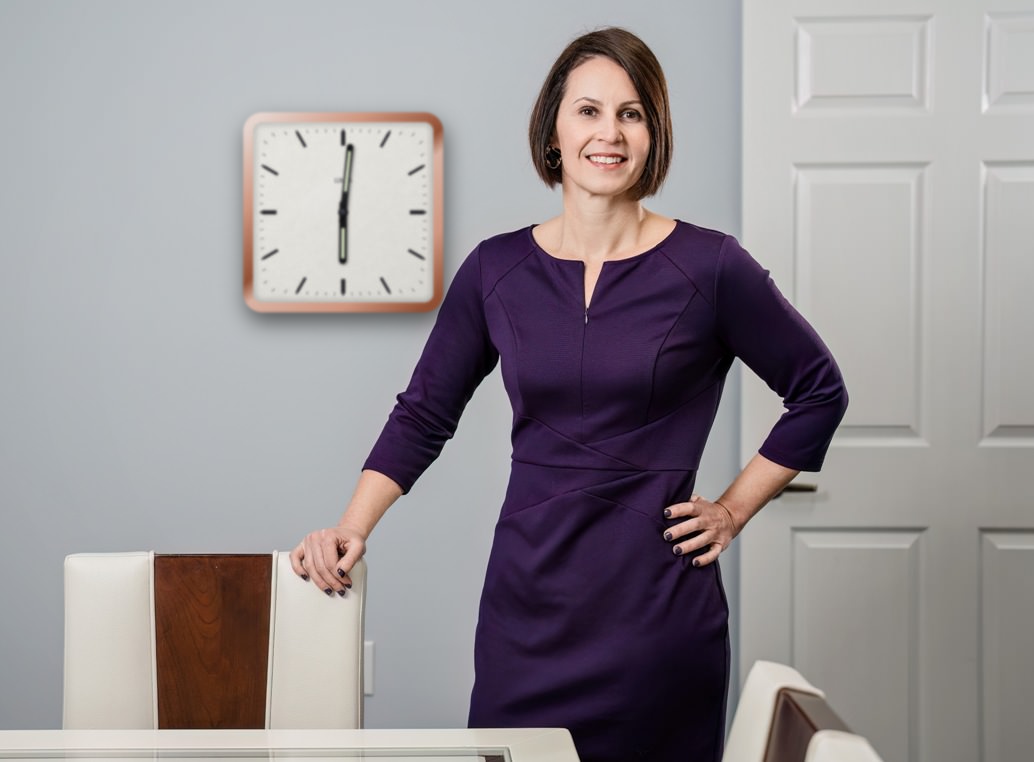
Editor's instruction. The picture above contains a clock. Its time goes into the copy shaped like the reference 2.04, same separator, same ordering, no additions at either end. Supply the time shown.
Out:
6.01
